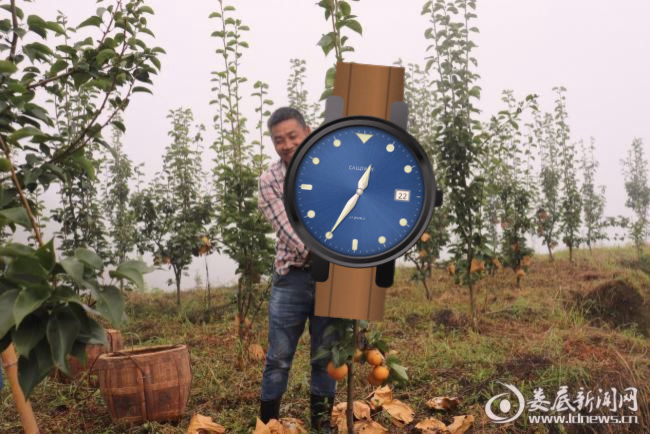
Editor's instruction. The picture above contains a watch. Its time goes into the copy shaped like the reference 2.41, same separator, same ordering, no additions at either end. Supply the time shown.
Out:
12.35
